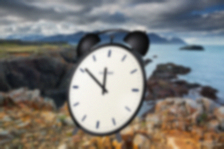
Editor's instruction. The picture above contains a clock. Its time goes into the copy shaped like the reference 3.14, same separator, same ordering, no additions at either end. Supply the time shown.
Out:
11.51
